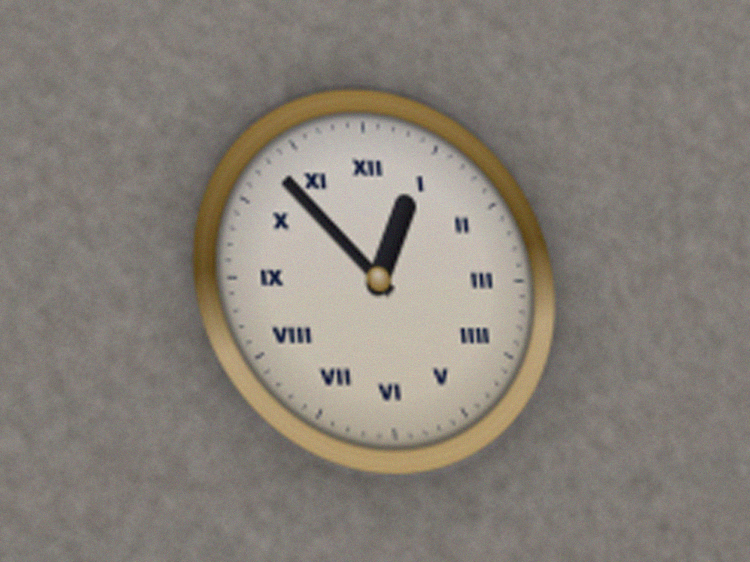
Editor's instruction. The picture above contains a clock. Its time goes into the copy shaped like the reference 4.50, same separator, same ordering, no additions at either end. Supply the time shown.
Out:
12.53
